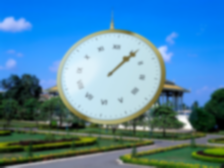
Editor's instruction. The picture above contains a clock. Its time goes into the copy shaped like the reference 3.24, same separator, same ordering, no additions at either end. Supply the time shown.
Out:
1.06
